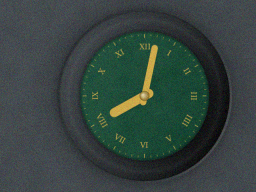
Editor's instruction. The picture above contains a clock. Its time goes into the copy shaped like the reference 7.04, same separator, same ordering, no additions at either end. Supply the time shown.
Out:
8.02
